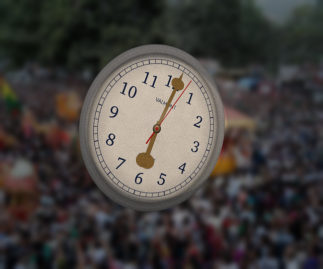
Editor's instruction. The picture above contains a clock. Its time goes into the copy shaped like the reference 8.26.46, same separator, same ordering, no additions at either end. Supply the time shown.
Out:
6.01.03
